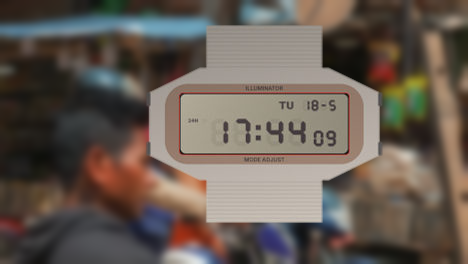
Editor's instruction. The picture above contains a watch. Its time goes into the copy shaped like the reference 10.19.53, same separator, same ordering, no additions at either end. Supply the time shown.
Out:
17.44.09
